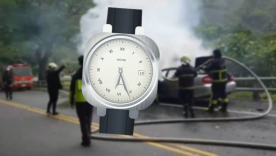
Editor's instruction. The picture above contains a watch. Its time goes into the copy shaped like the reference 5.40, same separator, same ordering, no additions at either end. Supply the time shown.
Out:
6.26
